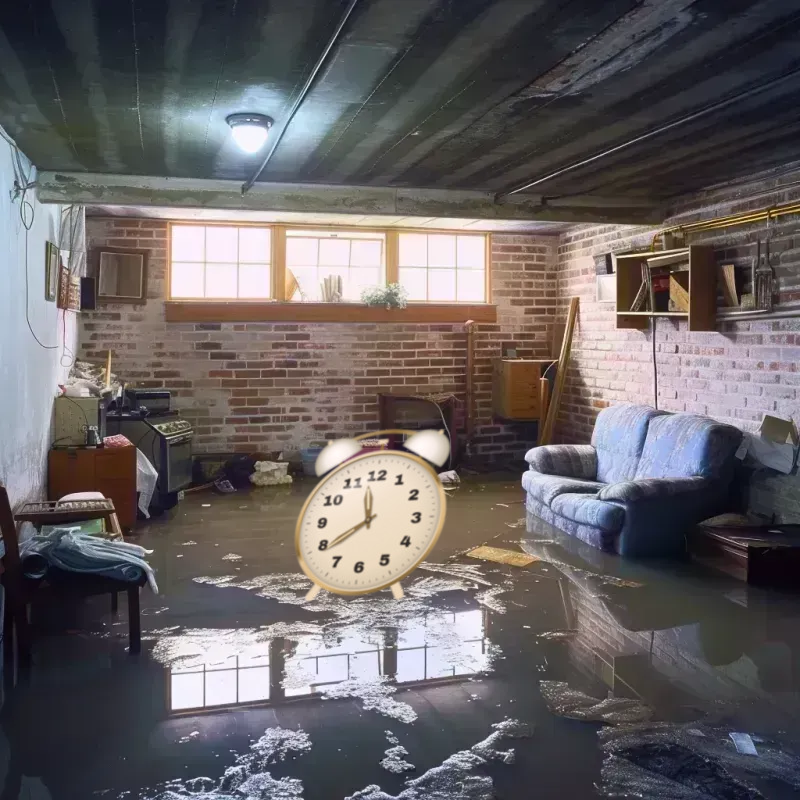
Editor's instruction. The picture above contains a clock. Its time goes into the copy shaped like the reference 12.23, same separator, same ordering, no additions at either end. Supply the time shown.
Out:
11.39
